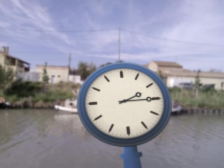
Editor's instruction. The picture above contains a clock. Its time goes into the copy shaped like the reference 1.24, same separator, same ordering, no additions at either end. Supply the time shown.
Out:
2.15
